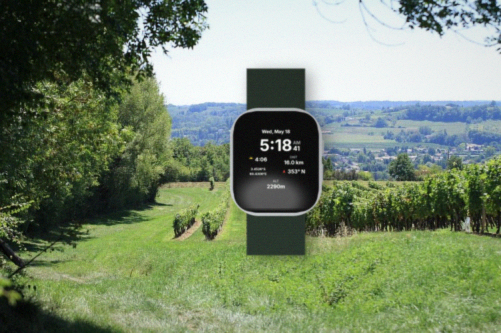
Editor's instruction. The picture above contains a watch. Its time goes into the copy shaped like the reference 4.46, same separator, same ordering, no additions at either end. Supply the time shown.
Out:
5.18
